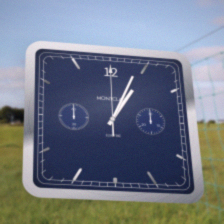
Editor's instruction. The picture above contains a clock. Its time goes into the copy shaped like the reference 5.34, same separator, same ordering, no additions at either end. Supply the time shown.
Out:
1.04
